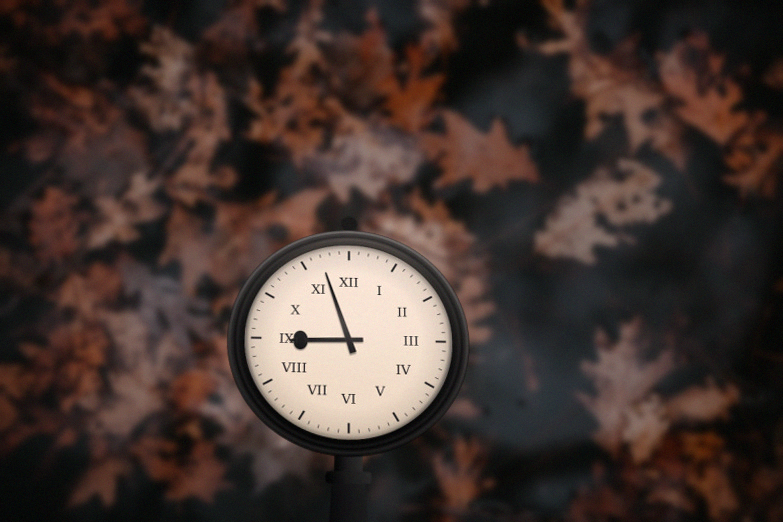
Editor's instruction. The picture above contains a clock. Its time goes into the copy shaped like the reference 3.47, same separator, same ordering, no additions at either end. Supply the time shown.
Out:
8.57
